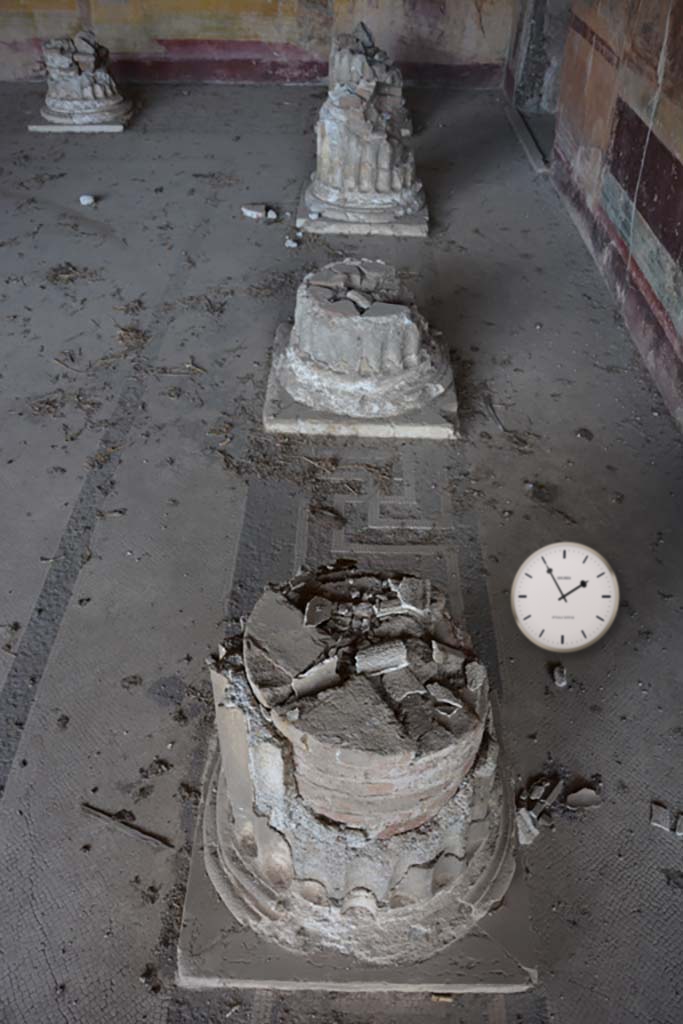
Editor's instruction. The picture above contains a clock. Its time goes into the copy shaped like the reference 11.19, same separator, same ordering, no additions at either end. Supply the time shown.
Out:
1.55
